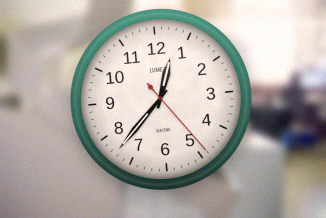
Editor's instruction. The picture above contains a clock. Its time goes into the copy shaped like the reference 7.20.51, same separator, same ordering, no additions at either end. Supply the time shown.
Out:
12.37.24
